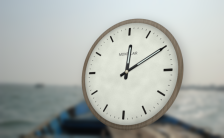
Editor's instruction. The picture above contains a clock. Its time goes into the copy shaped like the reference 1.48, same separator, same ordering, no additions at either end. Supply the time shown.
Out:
12.10
